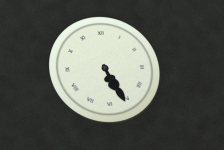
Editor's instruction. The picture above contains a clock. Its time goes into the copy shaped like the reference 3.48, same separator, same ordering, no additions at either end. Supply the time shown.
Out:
5.26
